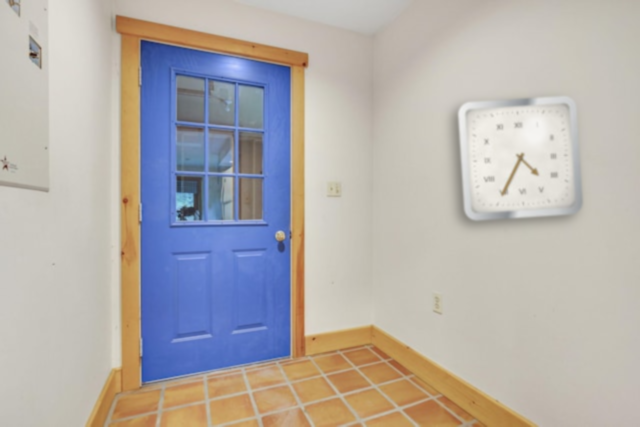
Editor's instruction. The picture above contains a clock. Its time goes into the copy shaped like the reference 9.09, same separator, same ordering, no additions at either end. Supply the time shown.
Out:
4.35
